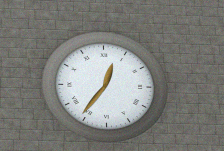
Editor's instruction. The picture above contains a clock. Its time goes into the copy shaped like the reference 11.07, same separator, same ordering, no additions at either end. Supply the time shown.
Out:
12.36
